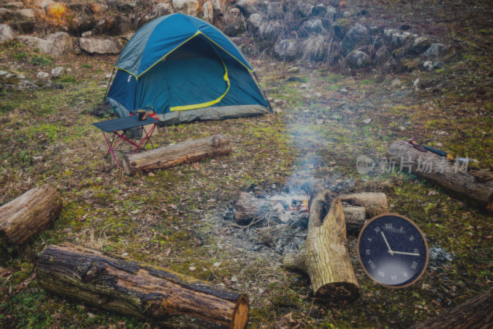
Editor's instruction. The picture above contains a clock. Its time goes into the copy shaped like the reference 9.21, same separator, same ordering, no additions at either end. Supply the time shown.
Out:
11.16
